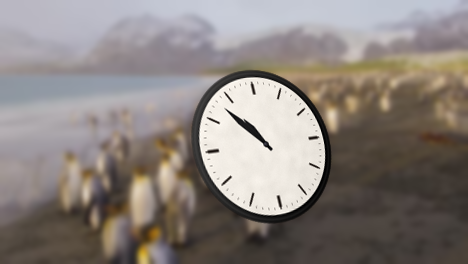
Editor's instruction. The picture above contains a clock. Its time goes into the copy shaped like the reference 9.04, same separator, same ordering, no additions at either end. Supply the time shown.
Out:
10.53
